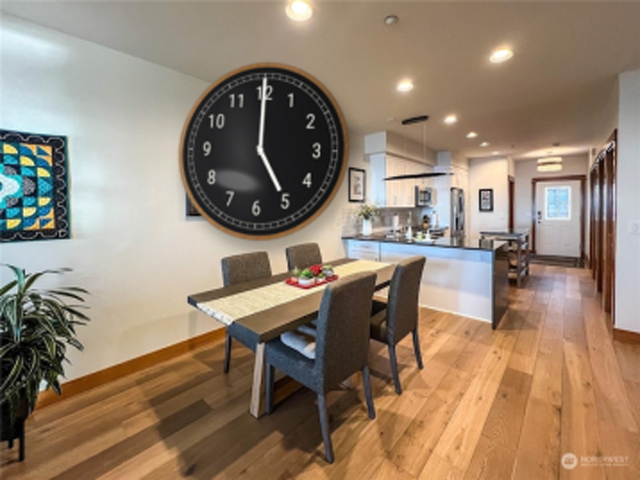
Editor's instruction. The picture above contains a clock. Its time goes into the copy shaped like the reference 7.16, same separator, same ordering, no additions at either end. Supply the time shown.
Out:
5.00
